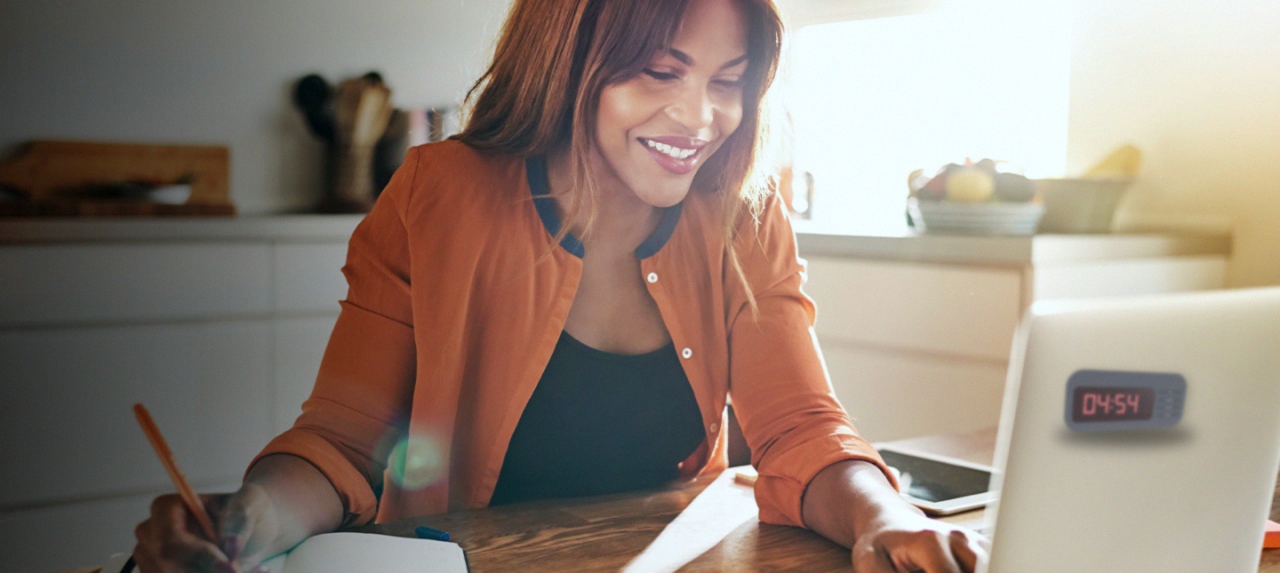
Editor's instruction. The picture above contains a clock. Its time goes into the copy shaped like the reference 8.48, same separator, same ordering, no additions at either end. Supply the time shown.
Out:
4.54
